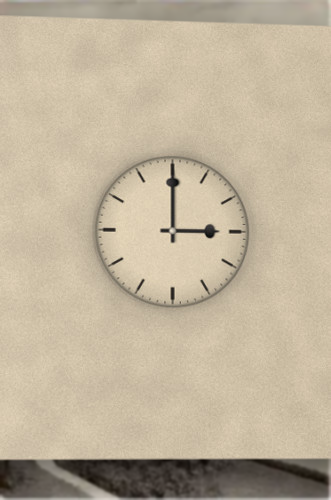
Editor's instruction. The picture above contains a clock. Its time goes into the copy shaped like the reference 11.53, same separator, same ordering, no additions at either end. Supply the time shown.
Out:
3.00
